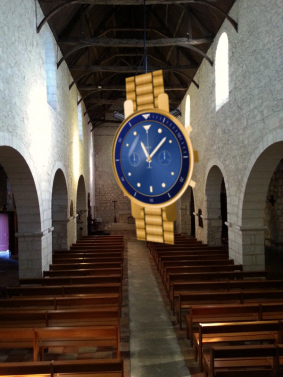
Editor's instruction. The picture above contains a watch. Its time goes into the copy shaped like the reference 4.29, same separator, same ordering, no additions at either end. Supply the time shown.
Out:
11.08
